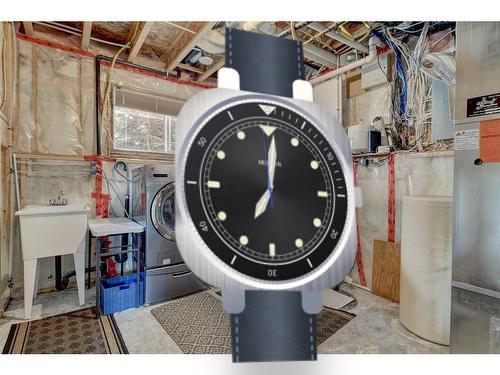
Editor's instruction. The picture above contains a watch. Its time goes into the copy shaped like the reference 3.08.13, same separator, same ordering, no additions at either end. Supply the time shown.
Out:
7.00.59
